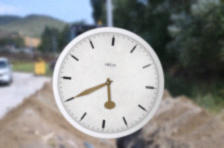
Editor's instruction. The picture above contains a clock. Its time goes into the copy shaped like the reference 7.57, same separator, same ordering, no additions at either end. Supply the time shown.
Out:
5.40
